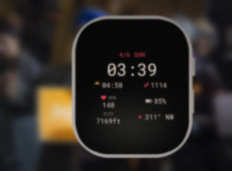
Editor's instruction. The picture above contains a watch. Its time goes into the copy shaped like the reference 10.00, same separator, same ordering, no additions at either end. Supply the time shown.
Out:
3.39
